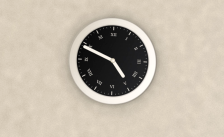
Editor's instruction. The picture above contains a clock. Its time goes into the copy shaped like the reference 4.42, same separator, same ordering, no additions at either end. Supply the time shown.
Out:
4.49
